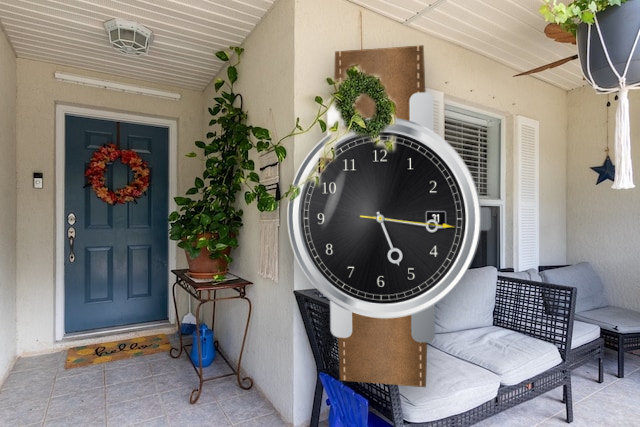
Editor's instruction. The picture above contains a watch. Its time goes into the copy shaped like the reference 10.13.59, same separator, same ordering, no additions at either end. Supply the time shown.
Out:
5.16.16
